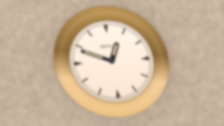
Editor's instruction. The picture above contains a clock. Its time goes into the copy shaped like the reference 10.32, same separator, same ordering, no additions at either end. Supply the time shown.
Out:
12.49
